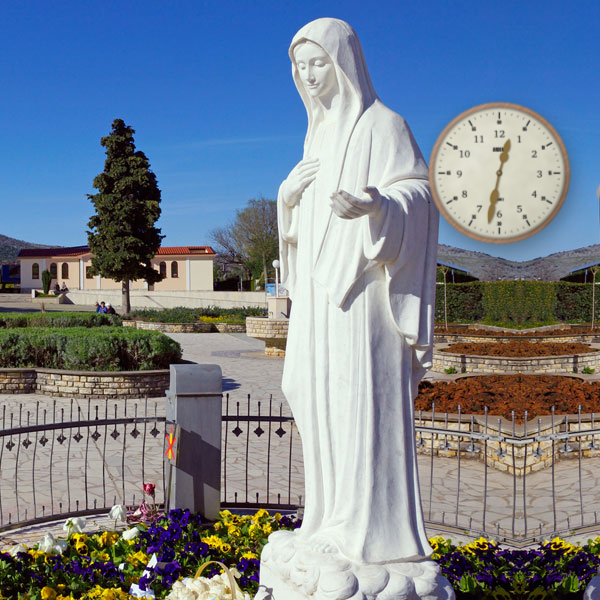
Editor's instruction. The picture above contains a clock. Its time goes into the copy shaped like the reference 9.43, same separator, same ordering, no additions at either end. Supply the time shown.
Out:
12.32
